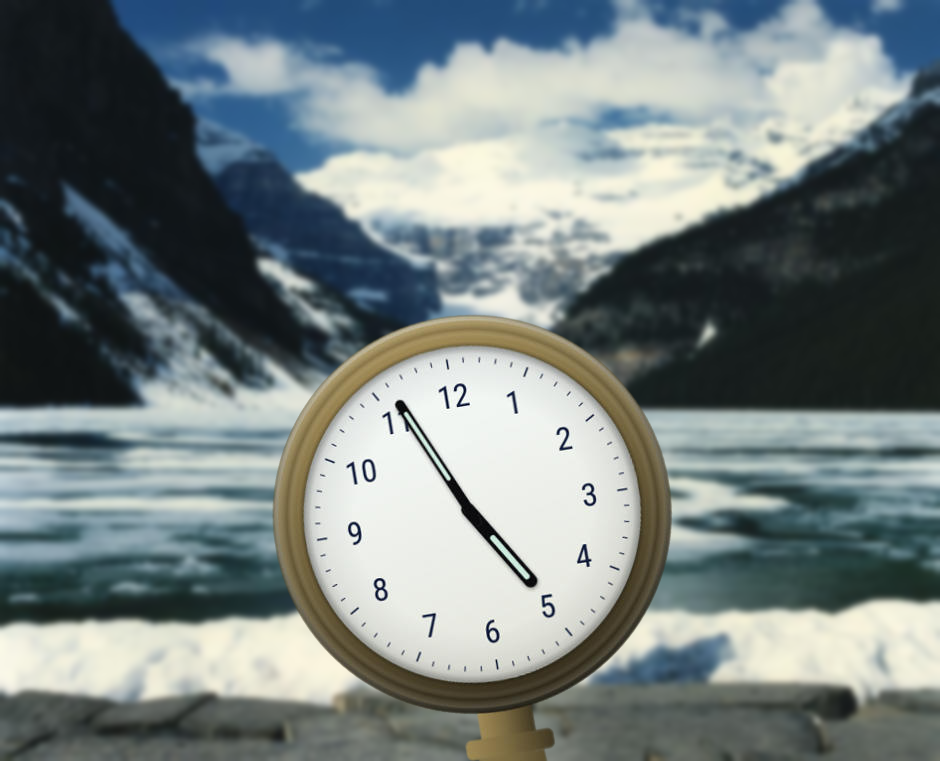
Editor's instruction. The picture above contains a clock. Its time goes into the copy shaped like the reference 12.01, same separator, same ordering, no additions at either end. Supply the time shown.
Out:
4.56
